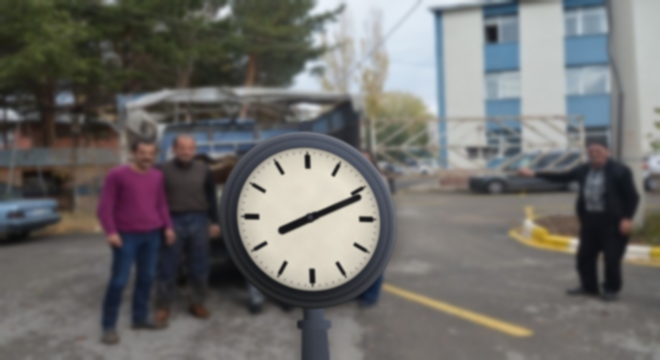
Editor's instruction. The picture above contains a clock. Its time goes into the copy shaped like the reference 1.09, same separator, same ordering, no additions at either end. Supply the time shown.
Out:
8.11
